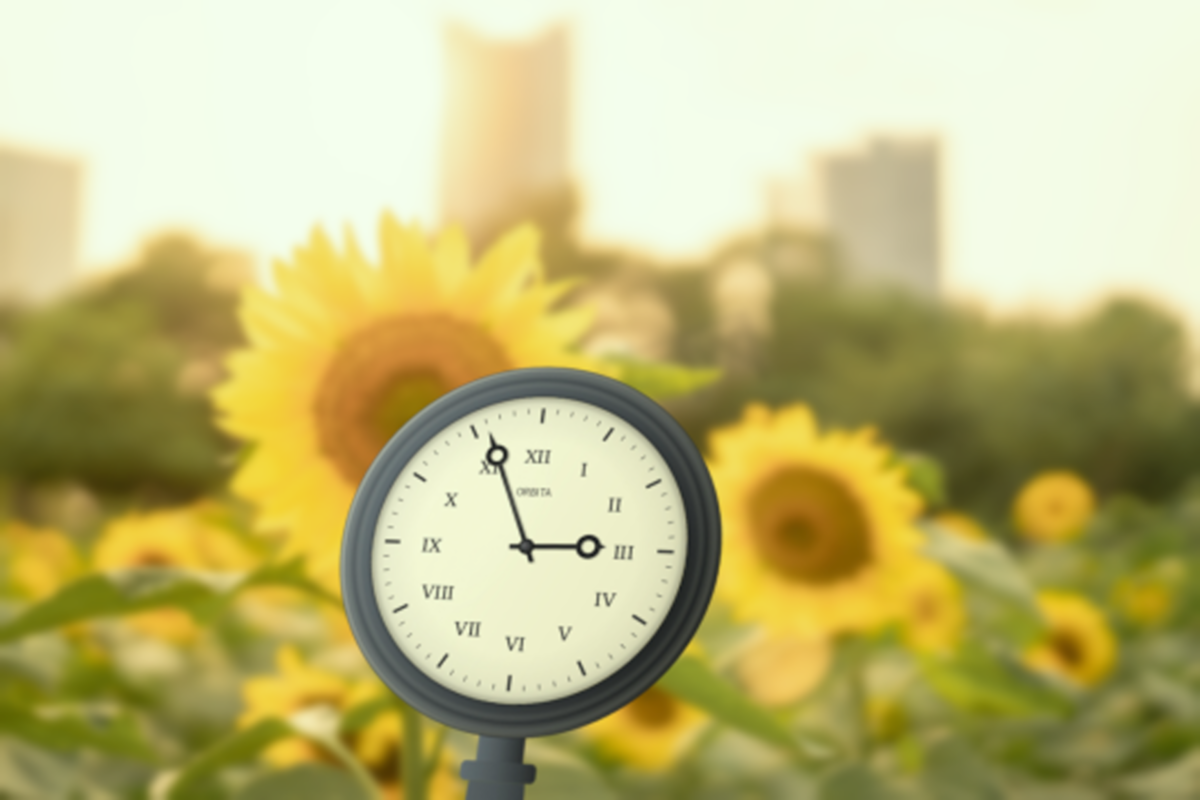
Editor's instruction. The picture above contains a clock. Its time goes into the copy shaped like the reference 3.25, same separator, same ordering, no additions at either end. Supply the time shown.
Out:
2.56
